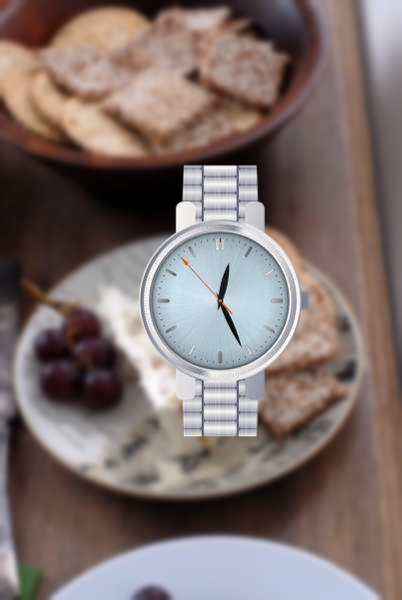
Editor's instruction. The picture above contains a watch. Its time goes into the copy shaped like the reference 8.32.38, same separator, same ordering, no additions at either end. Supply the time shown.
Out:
12.25.53
